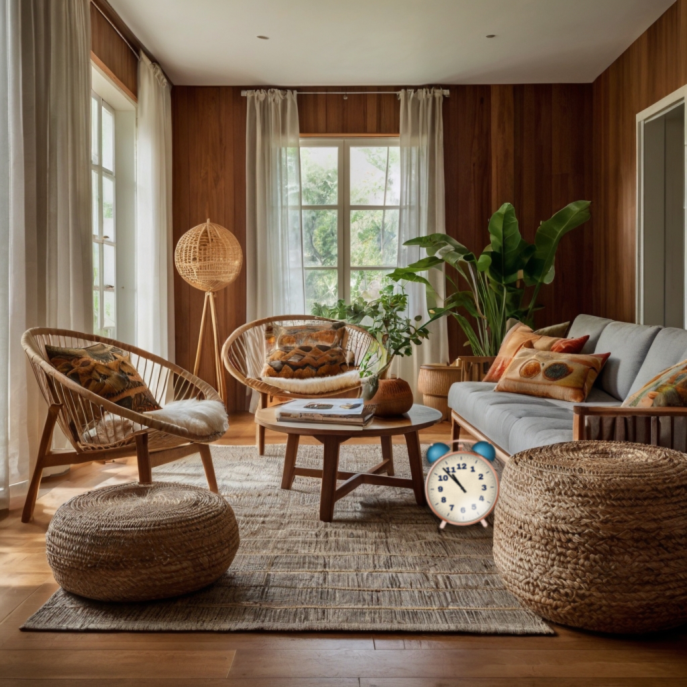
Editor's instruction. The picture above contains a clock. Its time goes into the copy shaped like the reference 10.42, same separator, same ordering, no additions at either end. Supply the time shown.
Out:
10.53
